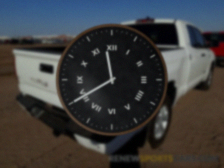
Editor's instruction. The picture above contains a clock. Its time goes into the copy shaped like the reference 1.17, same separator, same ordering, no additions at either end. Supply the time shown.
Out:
11.40
